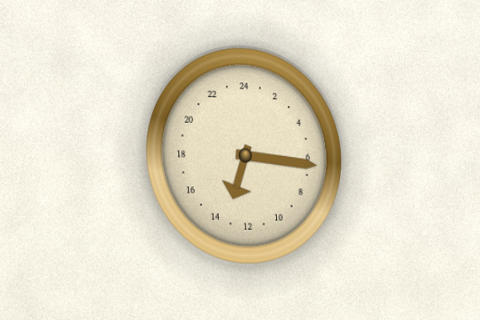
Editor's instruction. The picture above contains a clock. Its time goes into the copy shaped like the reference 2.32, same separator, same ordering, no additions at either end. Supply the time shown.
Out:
13.16
